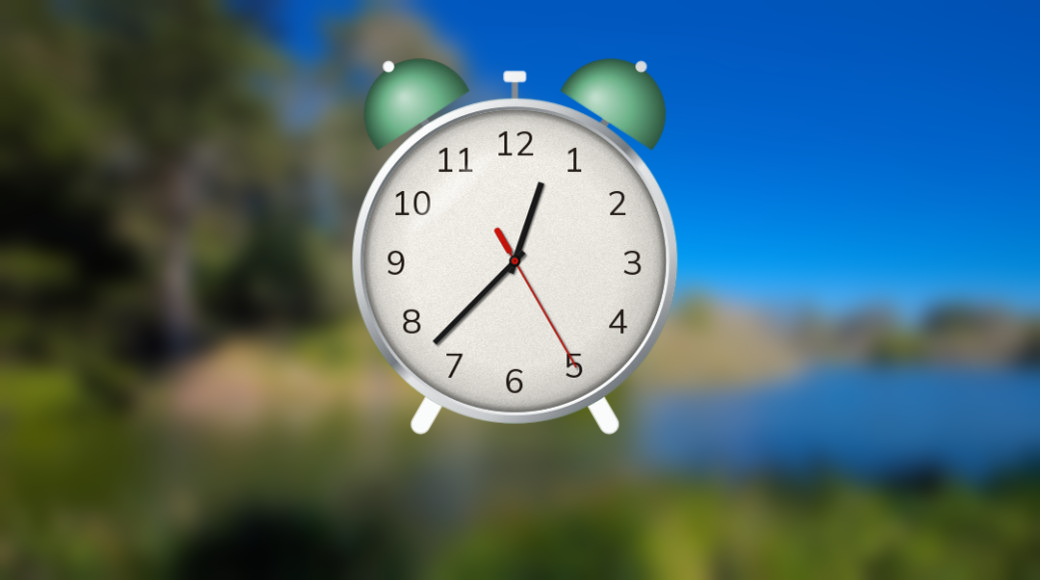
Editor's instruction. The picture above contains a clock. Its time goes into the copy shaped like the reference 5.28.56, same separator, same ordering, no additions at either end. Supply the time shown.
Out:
12.37.25
